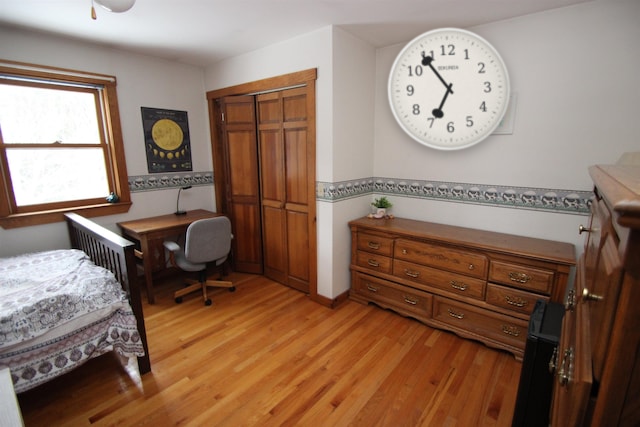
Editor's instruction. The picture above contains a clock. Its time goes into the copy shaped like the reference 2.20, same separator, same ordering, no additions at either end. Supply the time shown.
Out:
6.54
